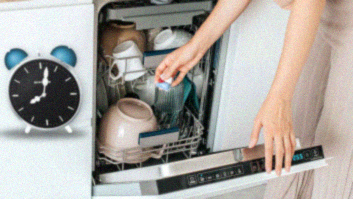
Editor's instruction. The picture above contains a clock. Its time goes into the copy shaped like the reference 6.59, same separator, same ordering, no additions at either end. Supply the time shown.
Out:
8.02
